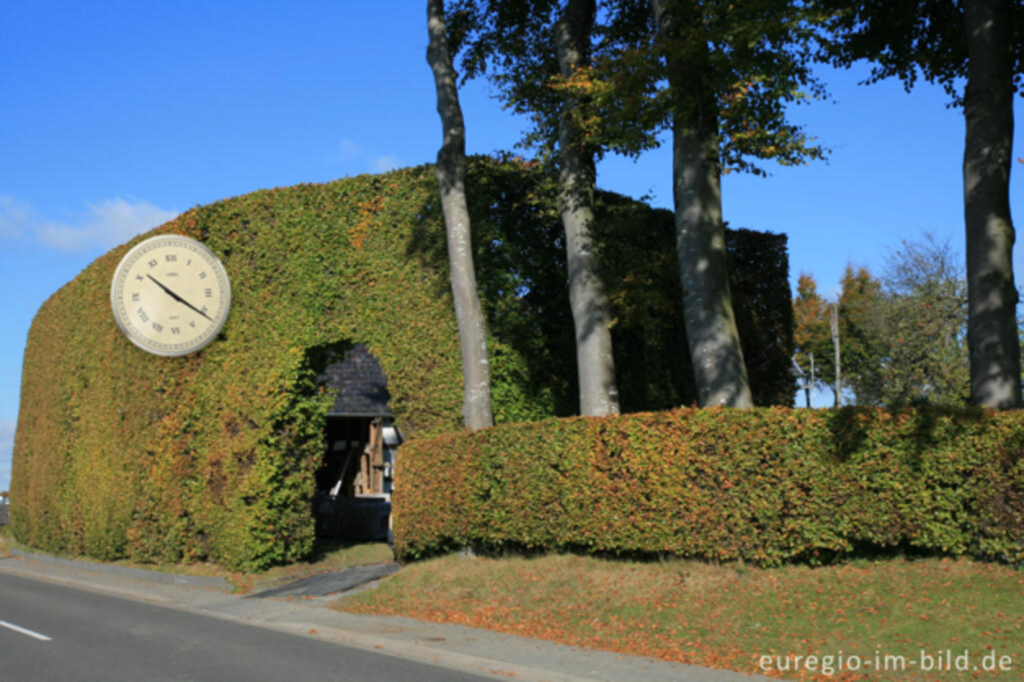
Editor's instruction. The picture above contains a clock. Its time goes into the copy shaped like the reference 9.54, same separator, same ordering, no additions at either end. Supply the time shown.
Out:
10.21
